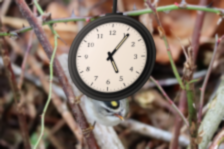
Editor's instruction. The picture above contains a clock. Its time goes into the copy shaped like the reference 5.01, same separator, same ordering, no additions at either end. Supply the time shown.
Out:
5.06
